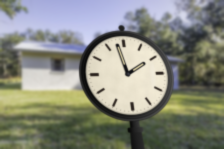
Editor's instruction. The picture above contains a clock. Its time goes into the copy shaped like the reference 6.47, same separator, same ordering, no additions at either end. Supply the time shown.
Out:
1.58
